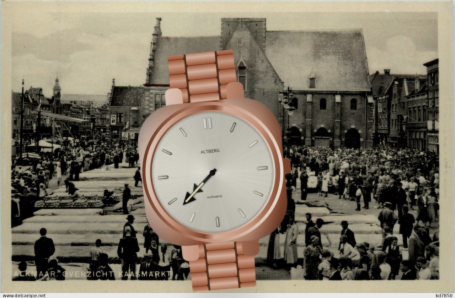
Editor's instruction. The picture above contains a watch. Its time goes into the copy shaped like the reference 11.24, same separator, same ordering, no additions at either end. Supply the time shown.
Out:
7.38
